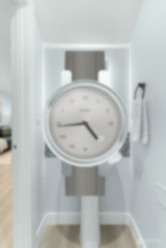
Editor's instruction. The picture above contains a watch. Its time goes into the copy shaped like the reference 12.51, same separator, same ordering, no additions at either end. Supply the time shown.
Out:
4.44
